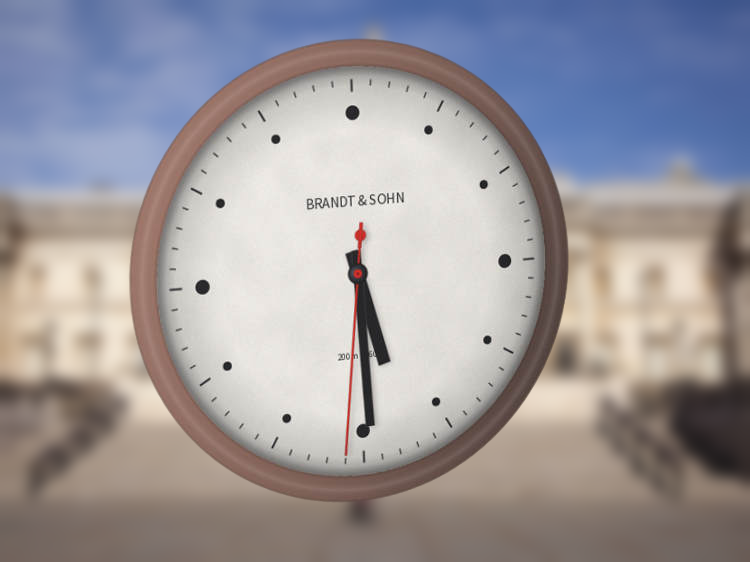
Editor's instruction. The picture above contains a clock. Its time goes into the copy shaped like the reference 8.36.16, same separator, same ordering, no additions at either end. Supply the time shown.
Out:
5.29.31
